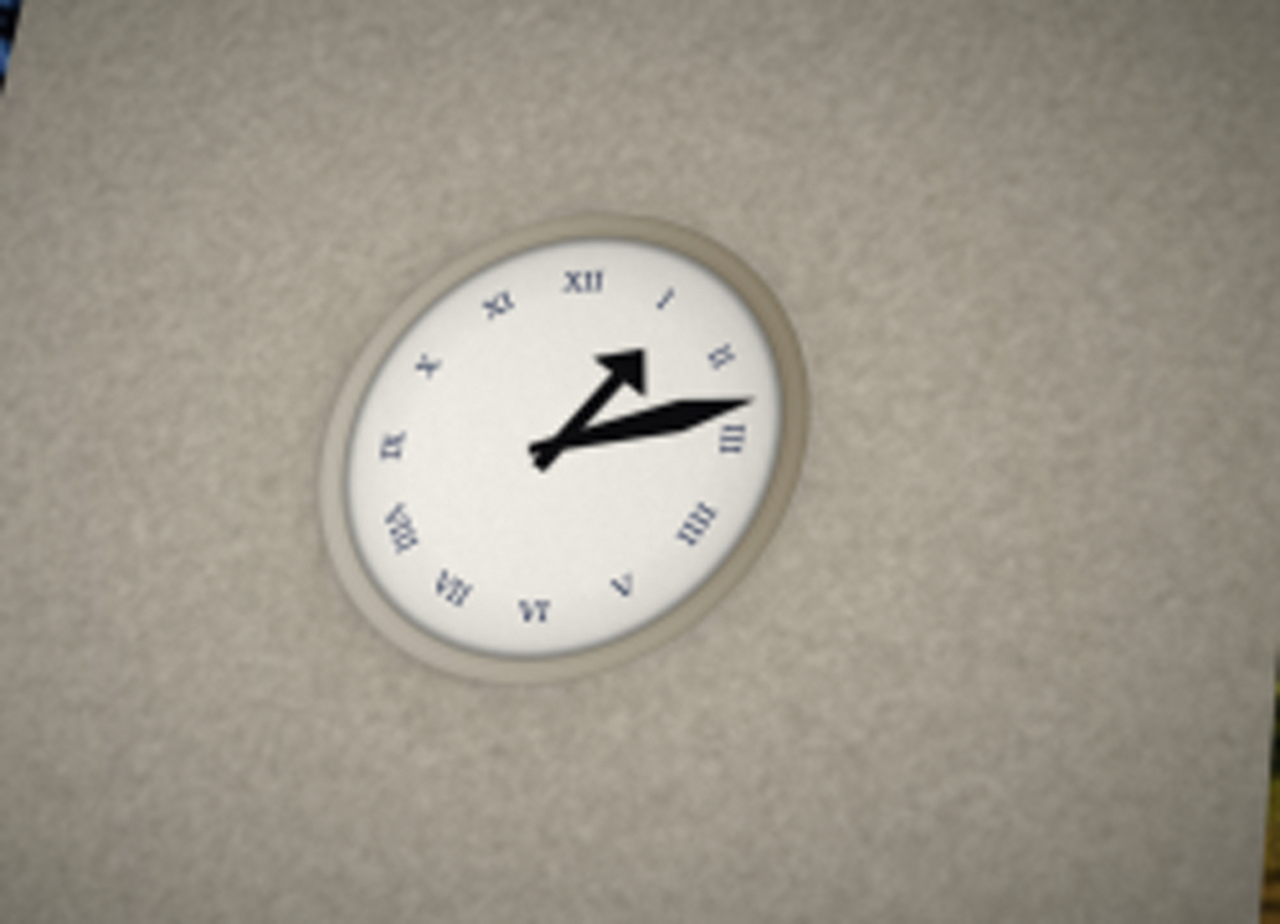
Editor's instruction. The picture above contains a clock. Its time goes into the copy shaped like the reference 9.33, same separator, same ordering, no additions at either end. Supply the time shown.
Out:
1.13
